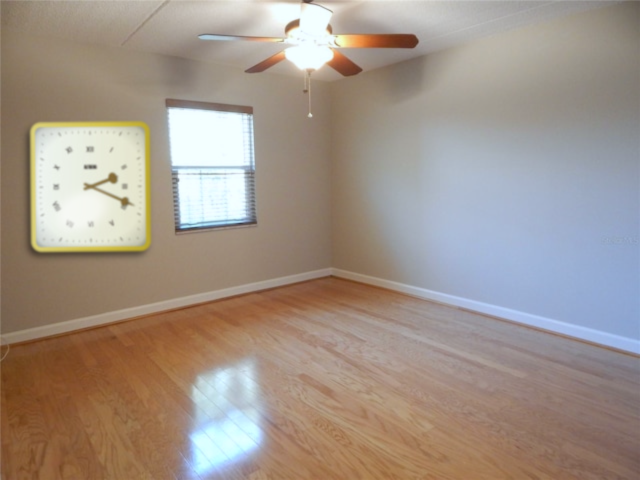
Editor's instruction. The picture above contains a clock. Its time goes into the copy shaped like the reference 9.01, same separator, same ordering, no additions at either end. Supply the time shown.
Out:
2.19
